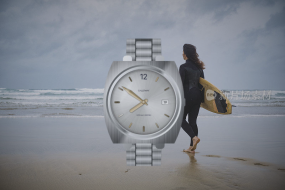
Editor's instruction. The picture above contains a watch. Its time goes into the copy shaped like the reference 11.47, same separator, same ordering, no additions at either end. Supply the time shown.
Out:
7.51
